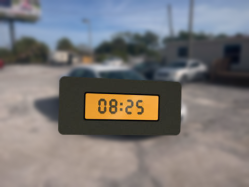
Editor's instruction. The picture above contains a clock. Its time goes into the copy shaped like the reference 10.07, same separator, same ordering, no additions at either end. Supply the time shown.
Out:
8.25
